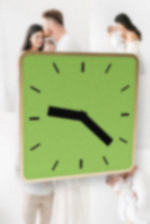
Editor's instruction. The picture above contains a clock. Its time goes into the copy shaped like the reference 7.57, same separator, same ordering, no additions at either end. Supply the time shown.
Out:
9.22
